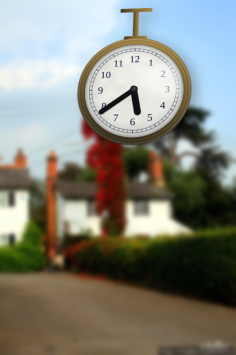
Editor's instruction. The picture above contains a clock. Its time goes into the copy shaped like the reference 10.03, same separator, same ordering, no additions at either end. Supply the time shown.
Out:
5.39
